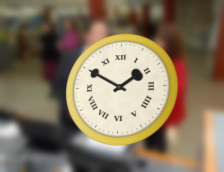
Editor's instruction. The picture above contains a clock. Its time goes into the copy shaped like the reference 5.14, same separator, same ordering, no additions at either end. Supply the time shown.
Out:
1.50
